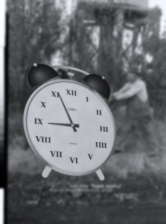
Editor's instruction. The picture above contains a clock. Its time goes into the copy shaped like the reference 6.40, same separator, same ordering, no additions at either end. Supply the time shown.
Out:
8.56
